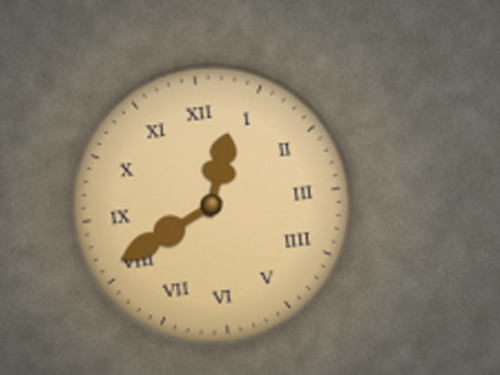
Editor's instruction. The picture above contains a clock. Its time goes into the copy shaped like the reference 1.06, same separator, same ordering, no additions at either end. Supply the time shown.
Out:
12.41
